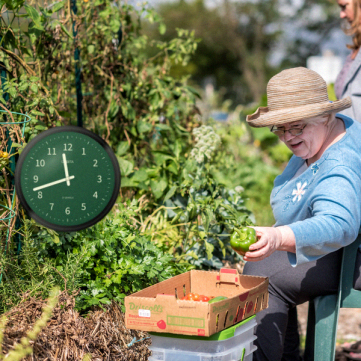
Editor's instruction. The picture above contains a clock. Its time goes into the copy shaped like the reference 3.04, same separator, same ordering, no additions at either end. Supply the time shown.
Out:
11.42
